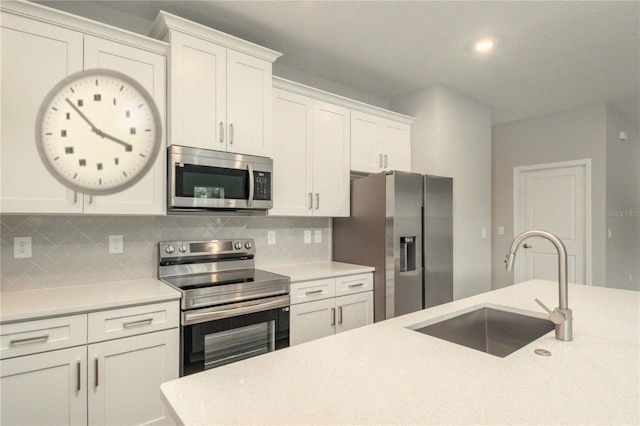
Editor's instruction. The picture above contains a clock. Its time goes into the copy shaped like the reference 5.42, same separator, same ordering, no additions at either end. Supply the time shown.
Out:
3.53
